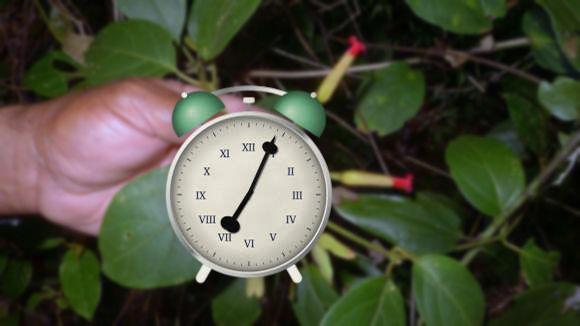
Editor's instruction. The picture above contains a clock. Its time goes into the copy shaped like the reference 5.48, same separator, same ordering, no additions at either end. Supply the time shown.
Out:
7.04
